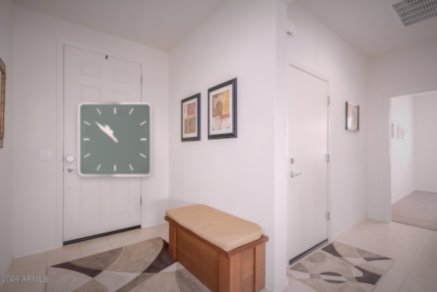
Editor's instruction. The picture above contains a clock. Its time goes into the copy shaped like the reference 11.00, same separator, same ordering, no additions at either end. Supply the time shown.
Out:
10.52
